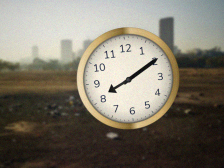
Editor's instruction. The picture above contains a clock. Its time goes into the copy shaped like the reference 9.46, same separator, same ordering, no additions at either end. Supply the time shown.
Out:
8.10
